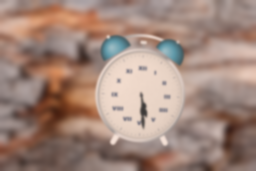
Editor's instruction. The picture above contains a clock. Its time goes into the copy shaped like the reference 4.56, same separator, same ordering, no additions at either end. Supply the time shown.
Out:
5.29
